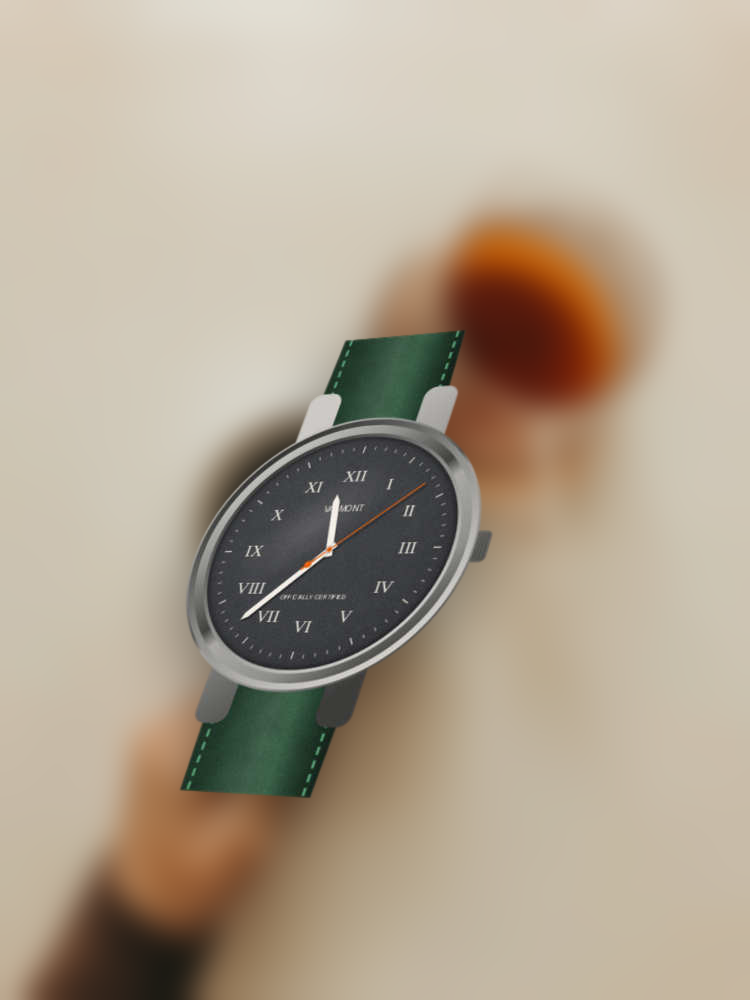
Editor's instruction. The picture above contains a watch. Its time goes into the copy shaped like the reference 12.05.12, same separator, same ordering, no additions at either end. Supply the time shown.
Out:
11.37.08
